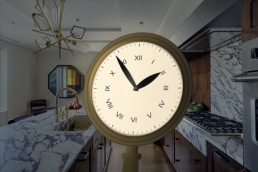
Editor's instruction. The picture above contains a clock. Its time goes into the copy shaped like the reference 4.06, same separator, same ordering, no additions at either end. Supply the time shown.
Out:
1.54
